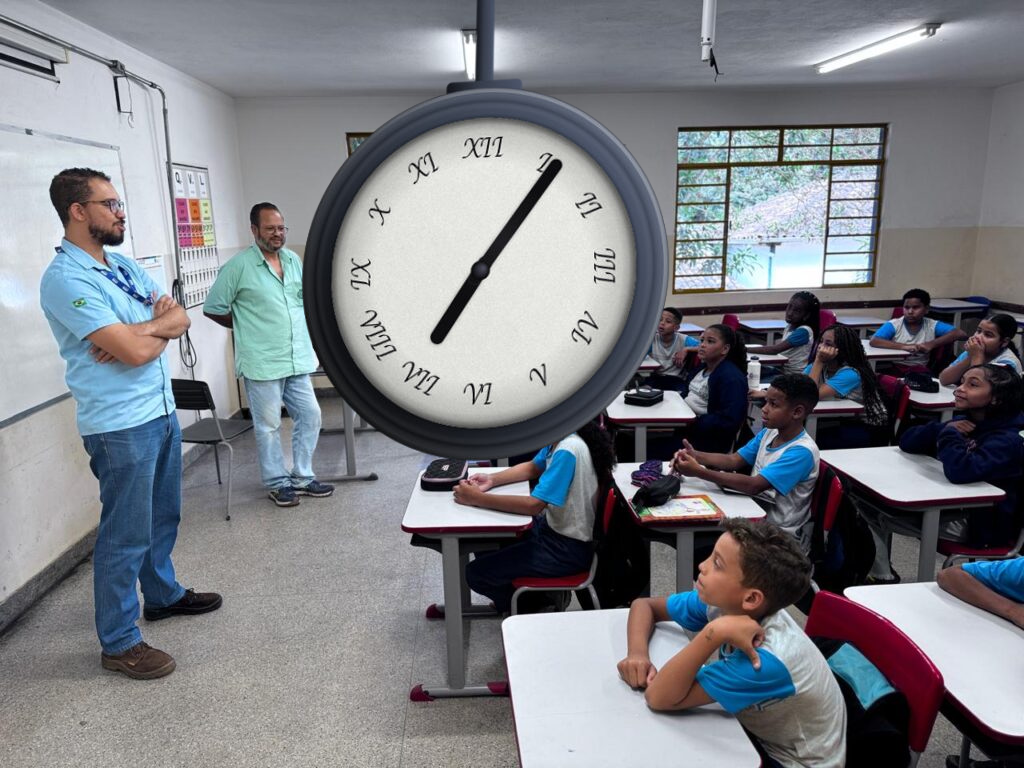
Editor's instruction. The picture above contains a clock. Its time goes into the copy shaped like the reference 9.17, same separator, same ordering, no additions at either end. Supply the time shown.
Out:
7.06
